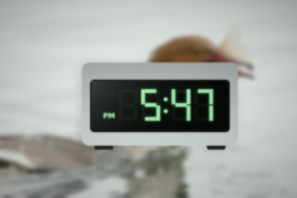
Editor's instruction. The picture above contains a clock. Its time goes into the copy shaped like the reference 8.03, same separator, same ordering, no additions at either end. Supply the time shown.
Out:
5.47
